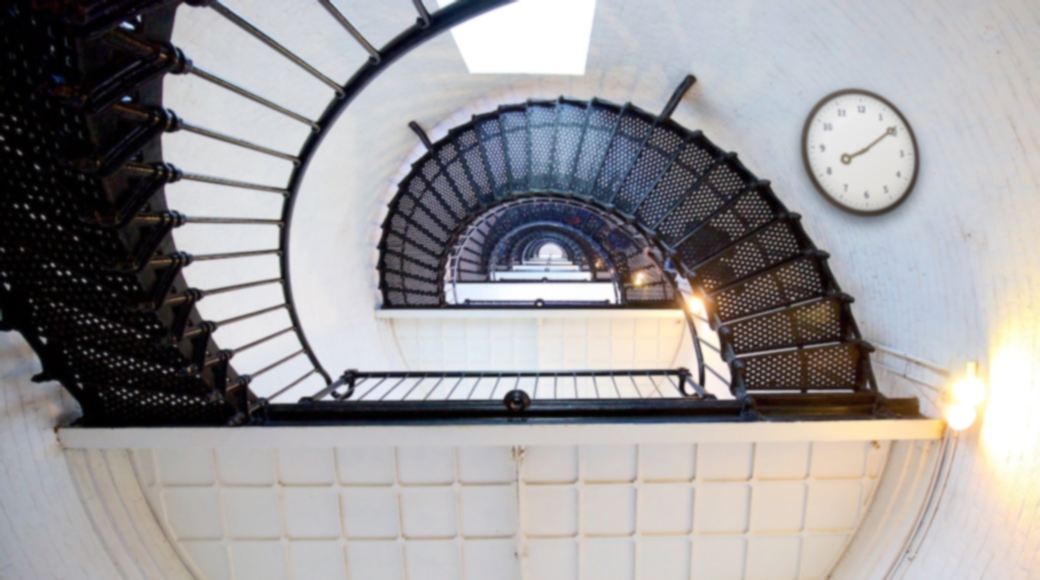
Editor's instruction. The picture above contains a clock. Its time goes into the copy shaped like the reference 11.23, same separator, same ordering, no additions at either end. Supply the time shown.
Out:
8.09
